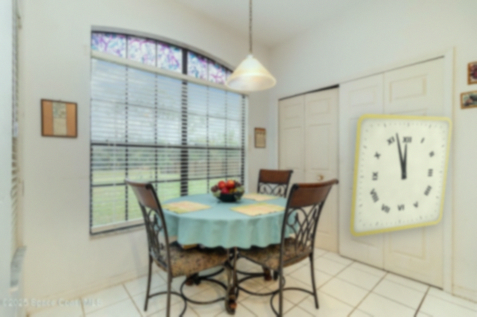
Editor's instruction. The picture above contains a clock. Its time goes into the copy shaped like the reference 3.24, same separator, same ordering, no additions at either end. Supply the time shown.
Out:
11.57
